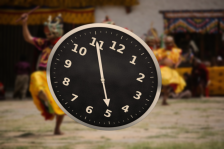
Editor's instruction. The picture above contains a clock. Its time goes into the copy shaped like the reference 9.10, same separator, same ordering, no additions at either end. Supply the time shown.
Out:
4.55
